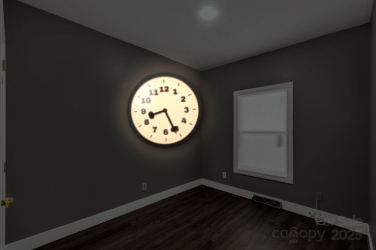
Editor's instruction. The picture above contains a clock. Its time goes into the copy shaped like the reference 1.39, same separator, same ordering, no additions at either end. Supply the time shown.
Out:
8.26
